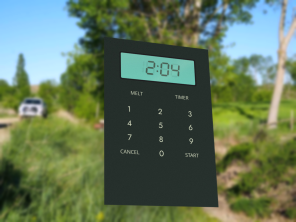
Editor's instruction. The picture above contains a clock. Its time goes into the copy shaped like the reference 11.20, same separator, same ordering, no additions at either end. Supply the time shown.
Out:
2.04
